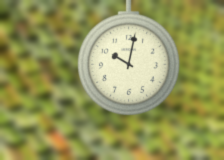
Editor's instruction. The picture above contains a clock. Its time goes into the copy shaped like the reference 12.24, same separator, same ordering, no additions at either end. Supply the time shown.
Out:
10.02
